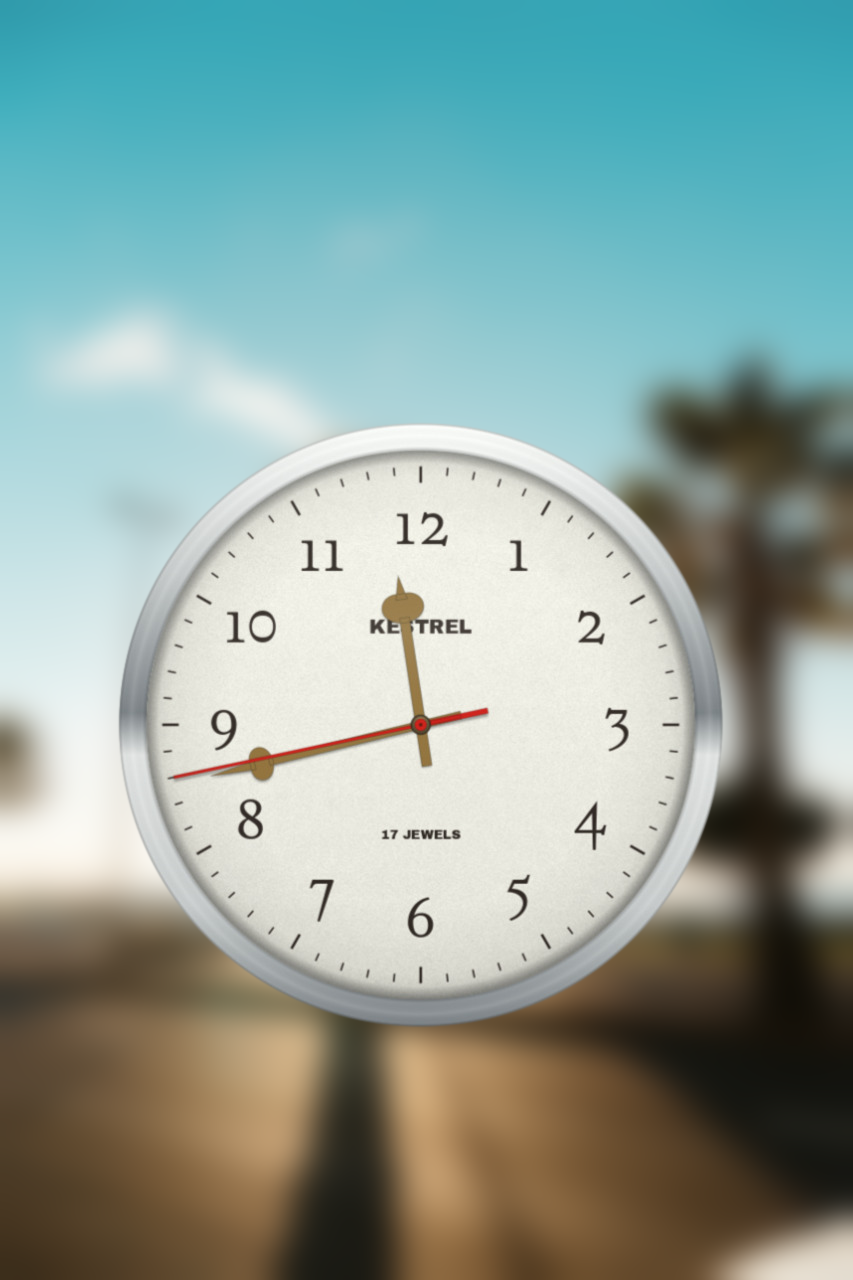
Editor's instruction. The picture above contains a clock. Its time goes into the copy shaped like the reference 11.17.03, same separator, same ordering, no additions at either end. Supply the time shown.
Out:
11.42.43
